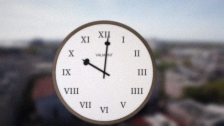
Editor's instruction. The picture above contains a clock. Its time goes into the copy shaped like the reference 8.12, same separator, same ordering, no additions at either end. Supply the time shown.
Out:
10.01
